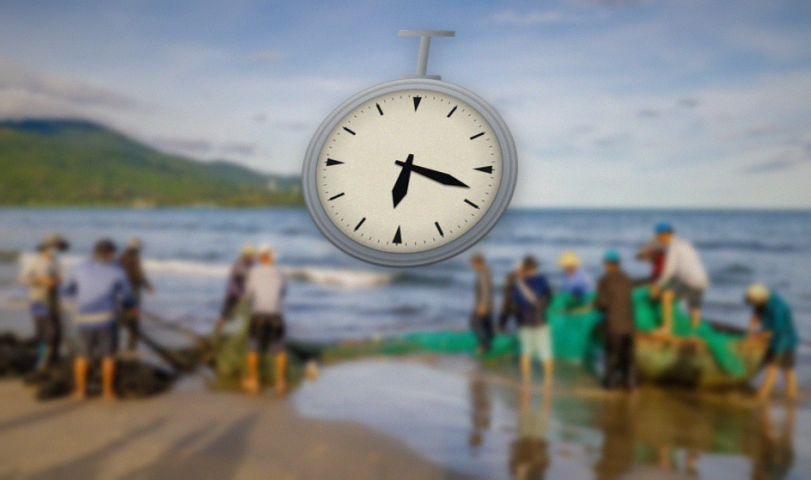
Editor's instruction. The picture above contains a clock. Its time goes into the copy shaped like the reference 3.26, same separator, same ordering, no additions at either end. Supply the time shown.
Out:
6.18
